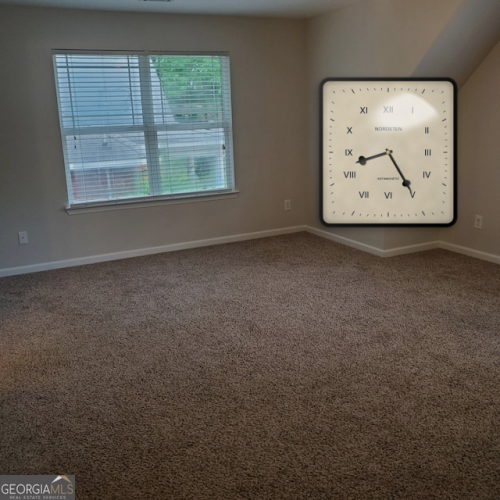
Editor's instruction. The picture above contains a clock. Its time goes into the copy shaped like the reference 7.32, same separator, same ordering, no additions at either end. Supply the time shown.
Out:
8.25
